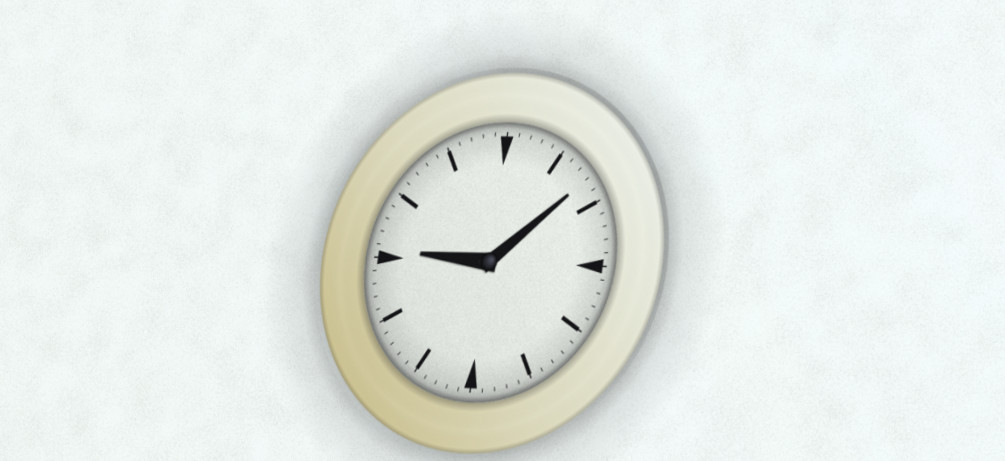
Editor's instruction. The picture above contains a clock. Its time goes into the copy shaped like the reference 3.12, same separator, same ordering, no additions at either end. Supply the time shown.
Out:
9.08
